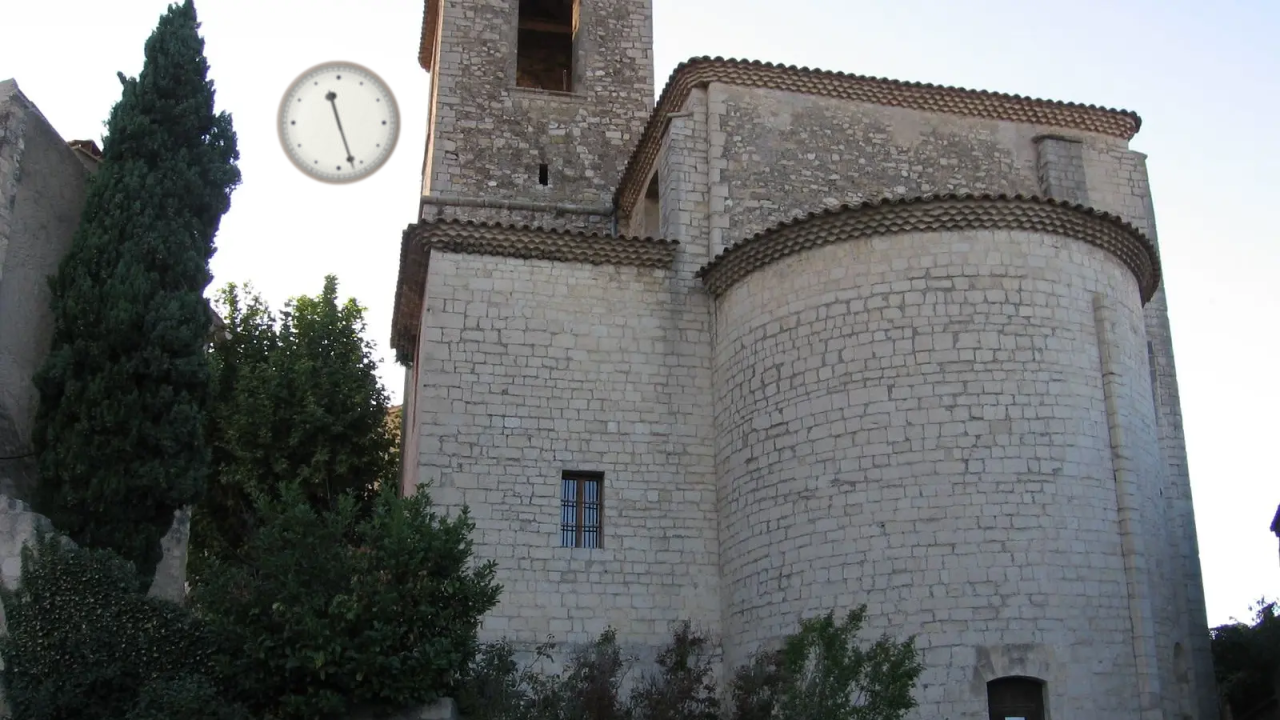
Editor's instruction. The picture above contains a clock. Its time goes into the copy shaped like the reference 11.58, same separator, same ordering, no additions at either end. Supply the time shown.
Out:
11.27
